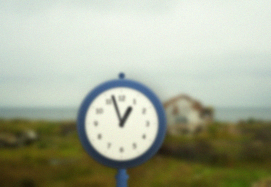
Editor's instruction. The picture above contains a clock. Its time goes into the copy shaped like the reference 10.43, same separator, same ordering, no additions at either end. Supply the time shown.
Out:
12.57
